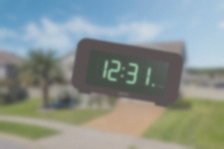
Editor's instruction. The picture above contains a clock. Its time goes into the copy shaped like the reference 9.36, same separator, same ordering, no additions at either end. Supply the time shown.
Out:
12.31
